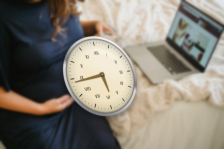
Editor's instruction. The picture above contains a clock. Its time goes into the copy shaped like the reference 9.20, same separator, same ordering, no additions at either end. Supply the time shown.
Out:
5.44
